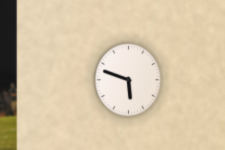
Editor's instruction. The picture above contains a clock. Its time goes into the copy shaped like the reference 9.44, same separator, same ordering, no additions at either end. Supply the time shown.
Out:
5.48
